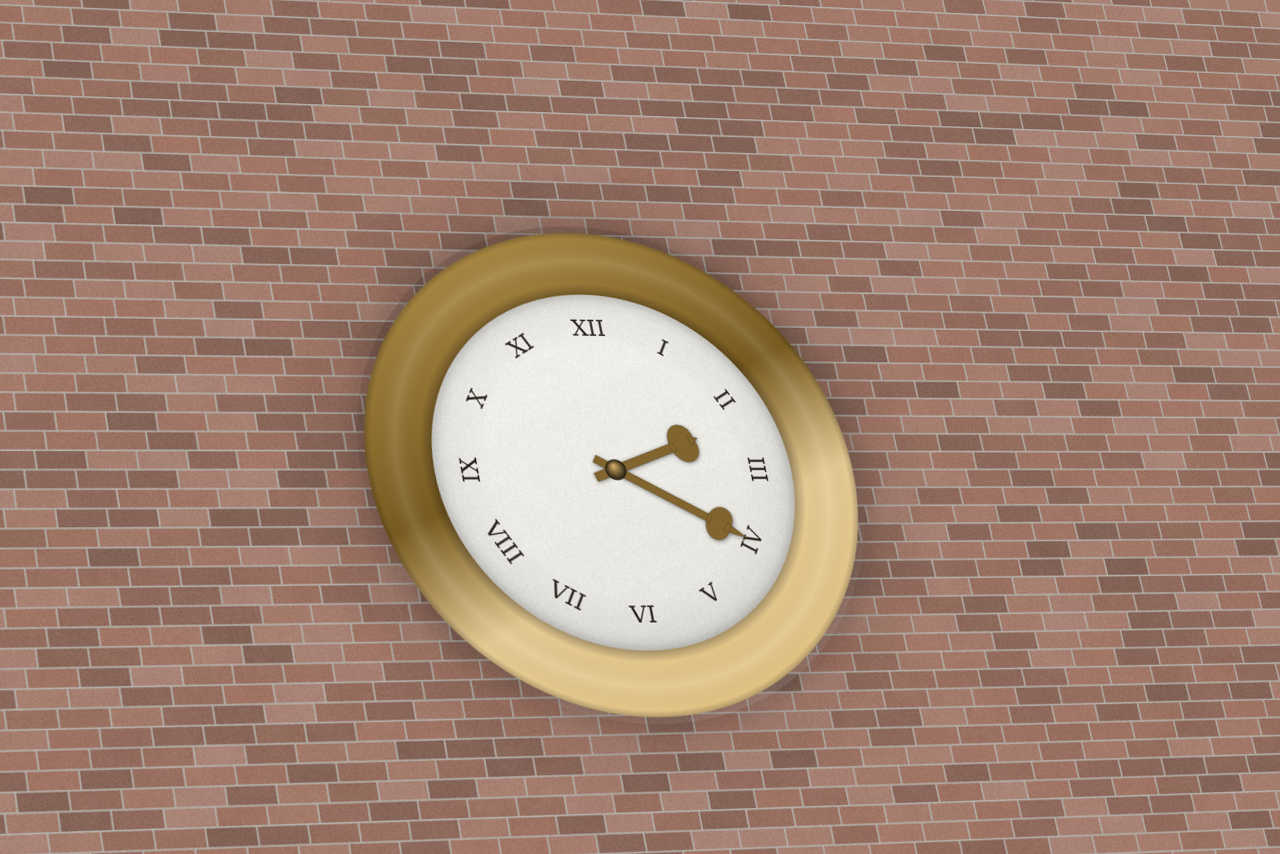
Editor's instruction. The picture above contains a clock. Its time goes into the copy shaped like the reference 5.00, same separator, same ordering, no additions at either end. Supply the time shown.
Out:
2.20
